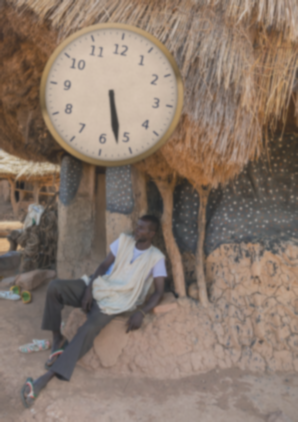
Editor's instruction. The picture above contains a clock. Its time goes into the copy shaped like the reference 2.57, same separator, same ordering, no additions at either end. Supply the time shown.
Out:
5.27
